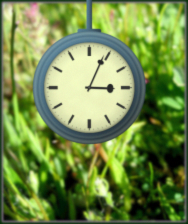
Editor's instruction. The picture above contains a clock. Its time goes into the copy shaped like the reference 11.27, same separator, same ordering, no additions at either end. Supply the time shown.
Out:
3.04
